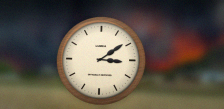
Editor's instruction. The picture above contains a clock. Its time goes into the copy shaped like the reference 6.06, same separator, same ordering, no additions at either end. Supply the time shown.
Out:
3.09
